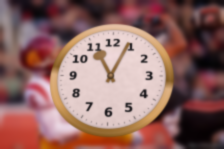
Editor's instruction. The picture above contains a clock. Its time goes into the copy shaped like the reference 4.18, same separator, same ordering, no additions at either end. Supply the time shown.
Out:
11.04
